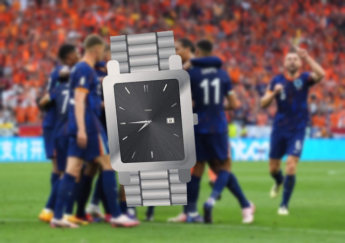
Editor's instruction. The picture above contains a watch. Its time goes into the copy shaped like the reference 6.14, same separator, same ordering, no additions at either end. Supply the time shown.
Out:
7.45
